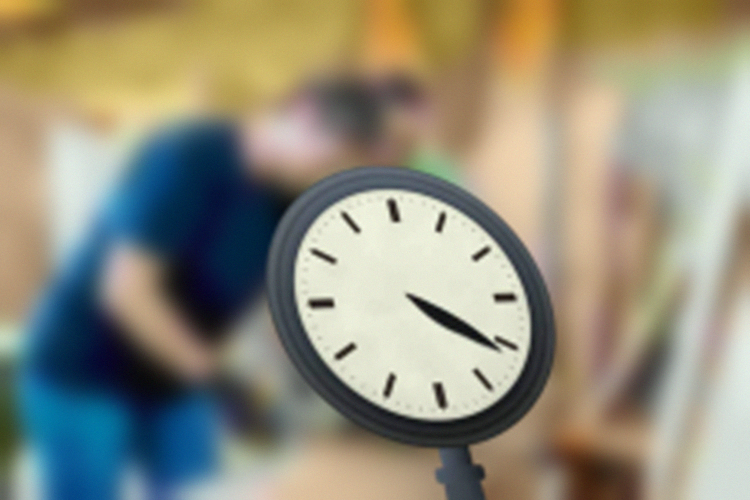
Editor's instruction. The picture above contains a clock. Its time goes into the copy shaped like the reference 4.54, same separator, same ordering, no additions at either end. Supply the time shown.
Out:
4.21
